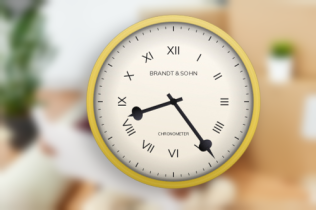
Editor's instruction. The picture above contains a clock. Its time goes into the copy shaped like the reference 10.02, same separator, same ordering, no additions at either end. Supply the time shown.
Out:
8.24
